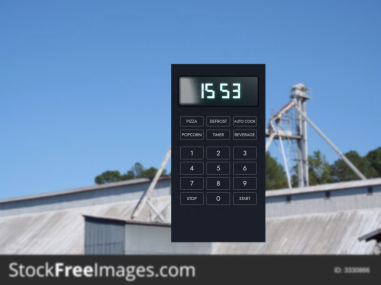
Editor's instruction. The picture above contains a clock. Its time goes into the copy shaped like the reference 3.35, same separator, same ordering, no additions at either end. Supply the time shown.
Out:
15.53
